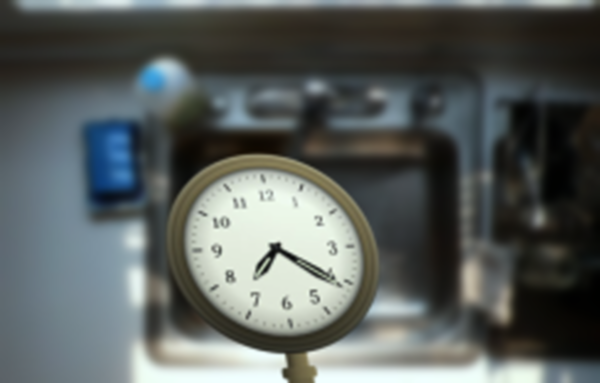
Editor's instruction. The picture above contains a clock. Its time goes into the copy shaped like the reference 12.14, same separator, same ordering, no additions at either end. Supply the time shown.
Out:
7.21
